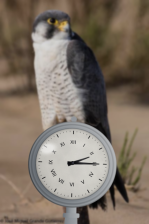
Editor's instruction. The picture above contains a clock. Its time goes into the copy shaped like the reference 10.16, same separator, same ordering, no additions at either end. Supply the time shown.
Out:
2.15
